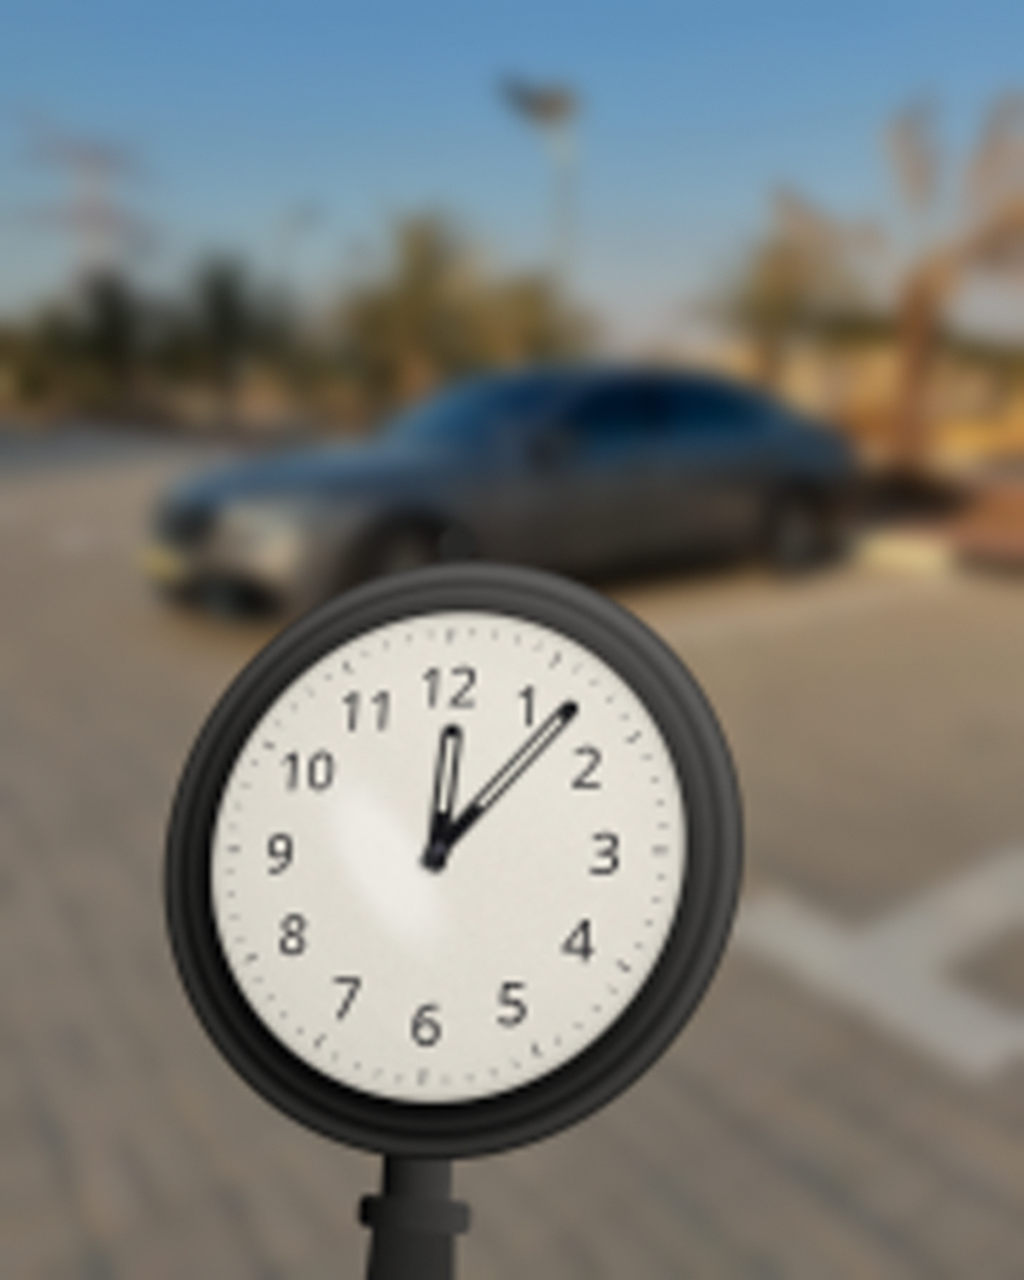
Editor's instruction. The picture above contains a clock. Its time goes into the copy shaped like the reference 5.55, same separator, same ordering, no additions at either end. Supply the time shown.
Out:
12.07
